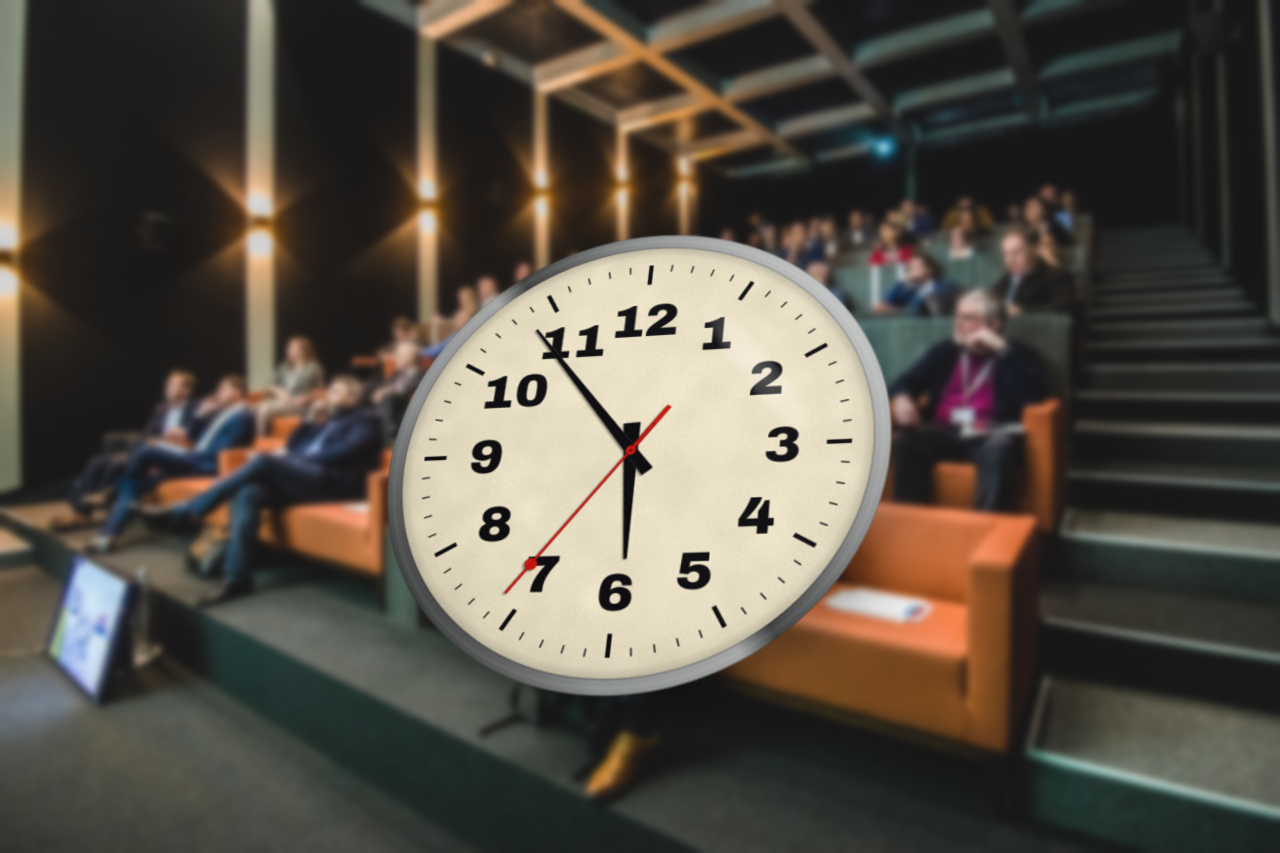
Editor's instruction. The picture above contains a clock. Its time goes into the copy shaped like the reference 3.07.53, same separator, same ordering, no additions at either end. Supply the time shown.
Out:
5.53.36
